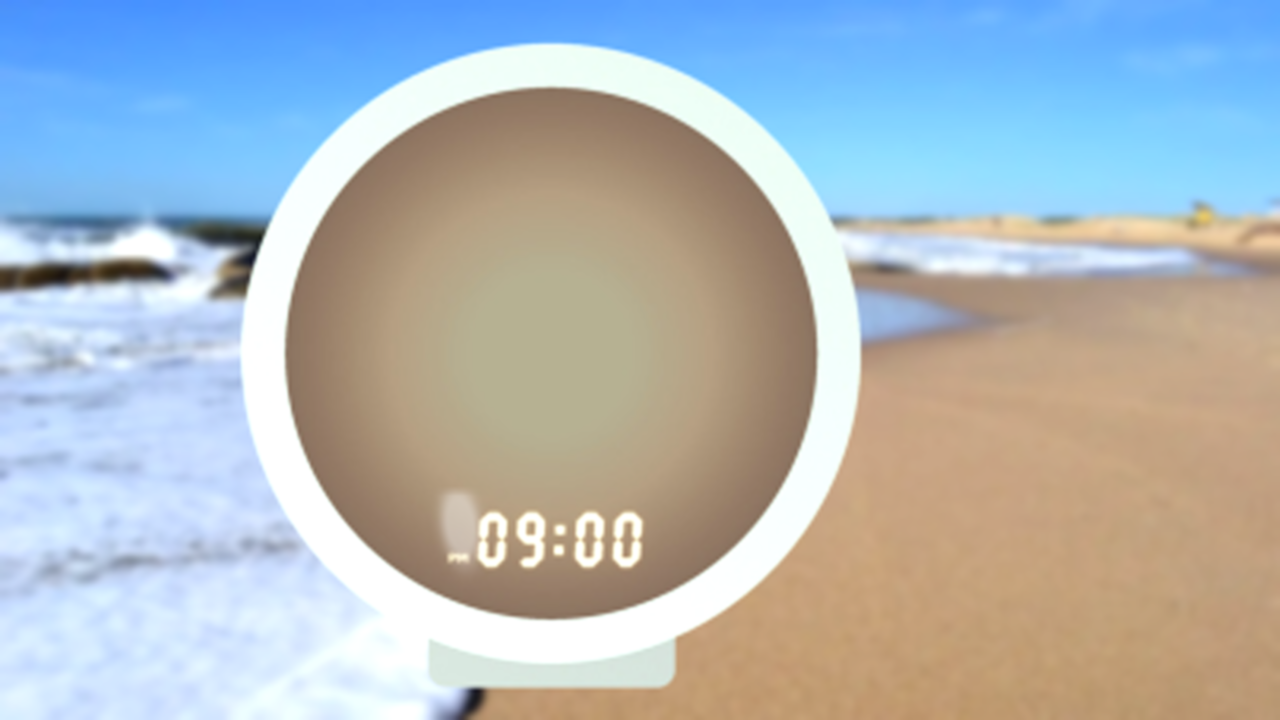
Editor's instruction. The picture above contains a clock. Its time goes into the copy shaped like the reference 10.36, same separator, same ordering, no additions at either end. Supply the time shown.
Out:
9.00
